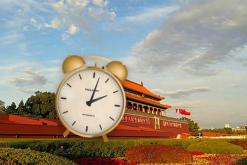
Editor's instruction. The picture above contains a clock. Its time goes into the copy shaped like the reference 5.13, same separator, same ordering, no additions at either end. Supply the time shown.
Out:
2.02
